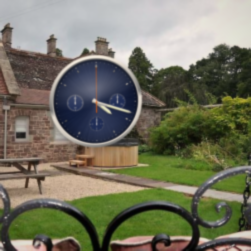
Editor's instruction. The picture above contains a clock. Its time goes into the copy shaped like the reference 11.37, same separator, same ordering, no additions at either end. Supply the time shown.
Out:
4.18
